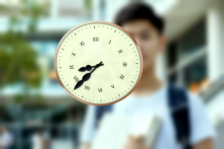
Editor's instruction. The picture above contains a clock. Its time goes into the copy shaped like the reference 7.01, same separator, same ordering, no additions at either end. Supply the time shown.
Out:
8.38
